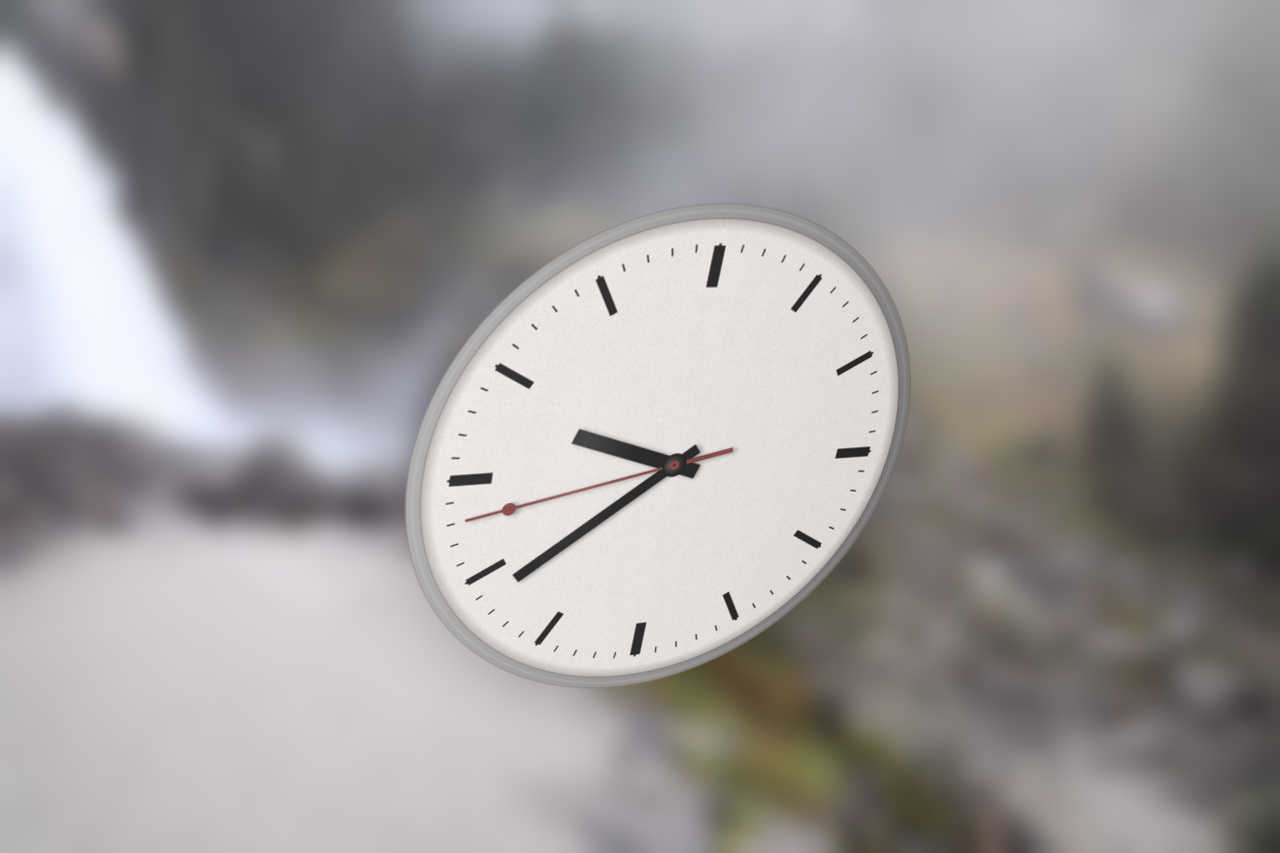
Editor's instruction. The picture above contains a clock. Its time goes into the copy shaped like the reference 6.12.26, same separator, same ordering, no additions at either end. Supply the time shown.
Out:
9.38.43
